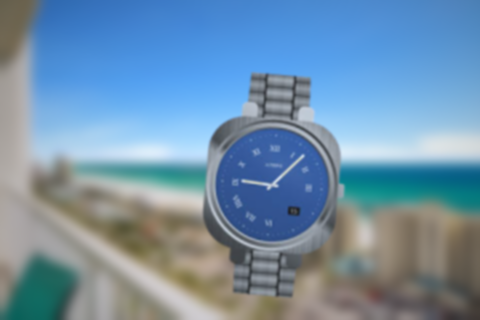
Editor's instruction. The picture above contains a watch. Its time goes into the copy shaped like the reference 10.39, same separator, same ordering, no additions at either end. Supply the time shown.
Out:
9.07
